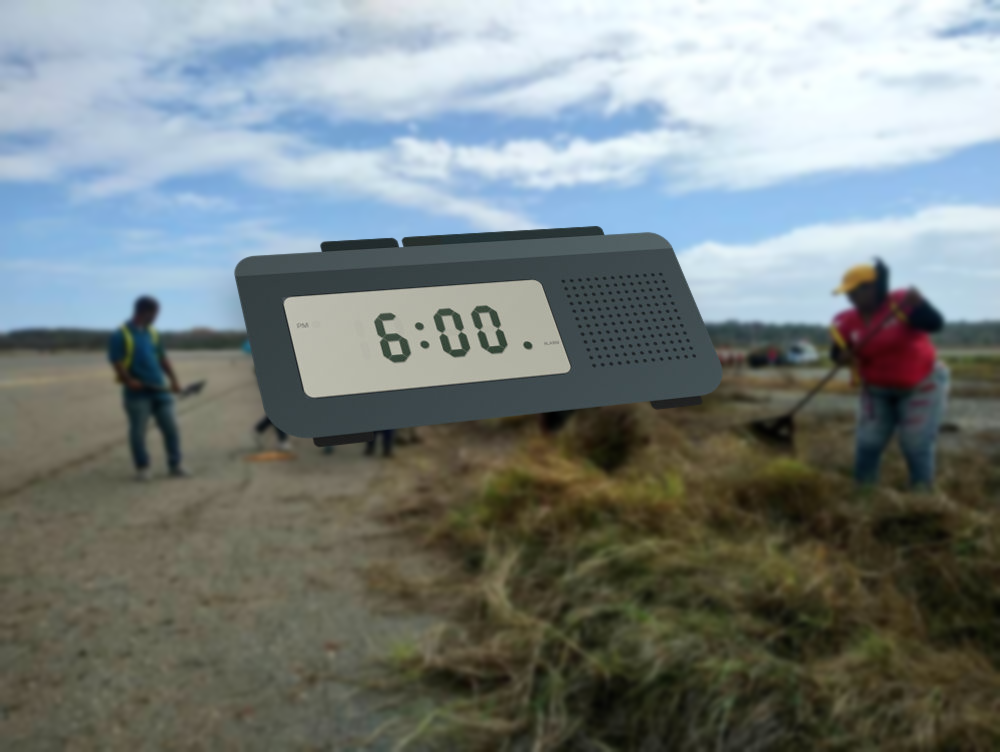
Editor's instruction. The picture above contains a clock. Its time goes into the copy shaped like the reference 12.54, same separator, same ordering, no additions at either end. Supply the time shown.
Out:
6.00
